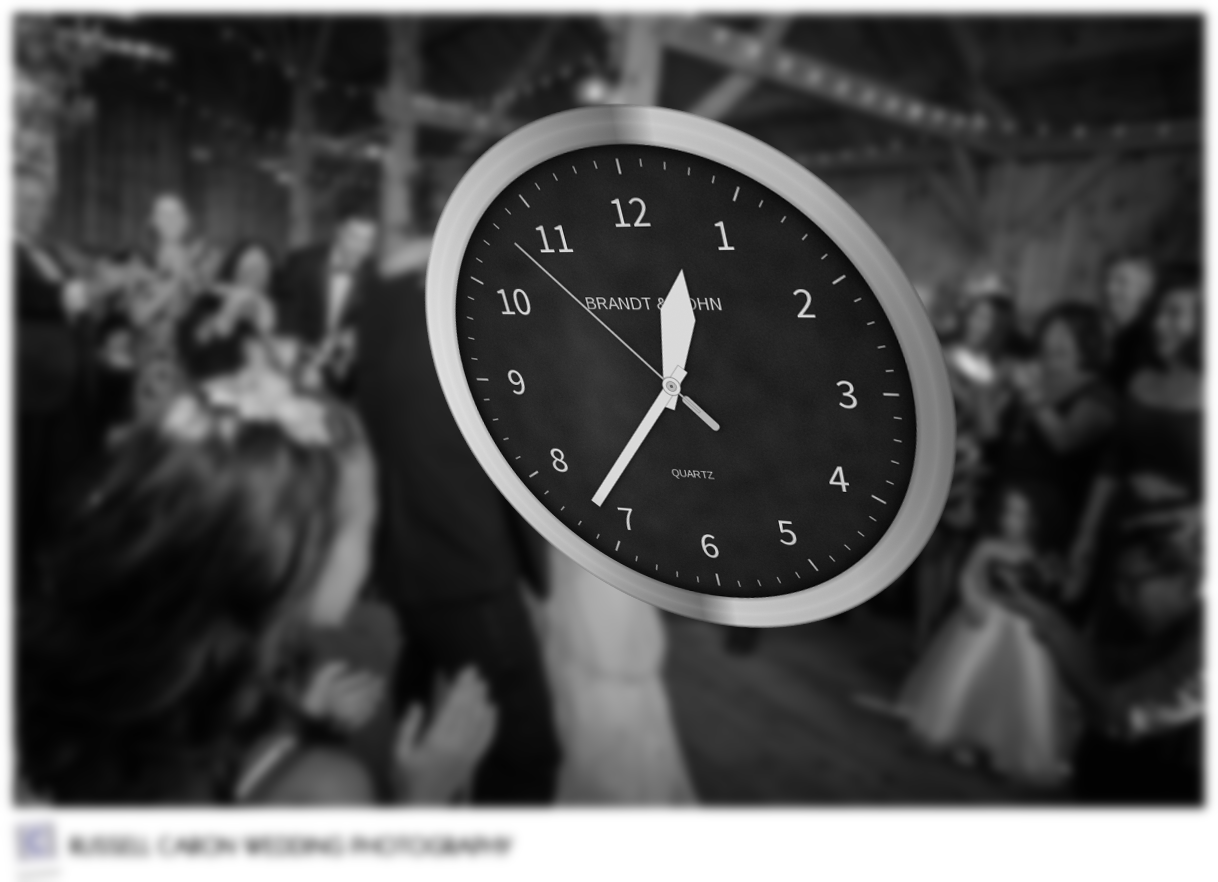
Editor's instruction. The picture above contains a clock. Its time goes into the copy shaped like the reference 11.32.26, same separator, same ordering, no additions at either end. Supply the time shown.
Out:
12.36.53
